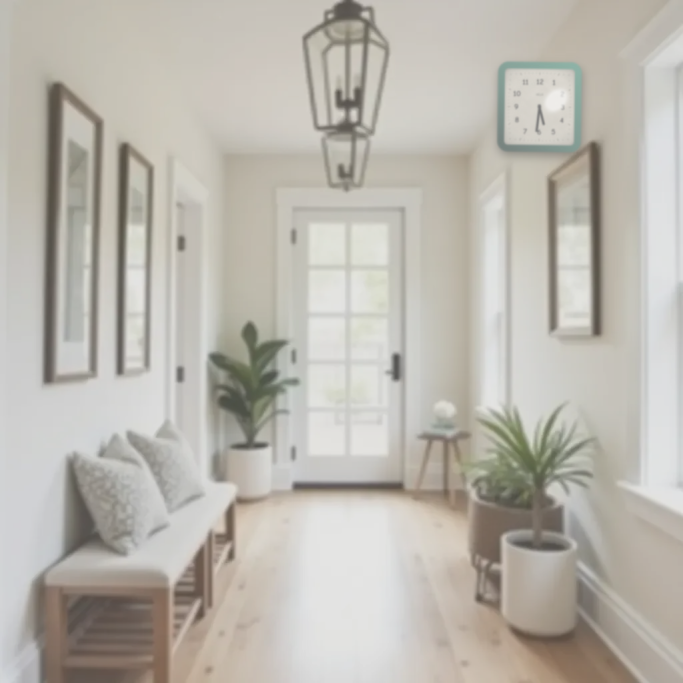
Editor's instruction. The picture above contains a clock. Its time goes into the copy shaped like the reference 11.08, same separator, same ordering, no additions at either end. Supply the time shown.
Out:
5.31
